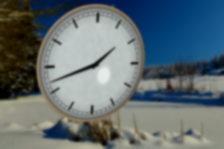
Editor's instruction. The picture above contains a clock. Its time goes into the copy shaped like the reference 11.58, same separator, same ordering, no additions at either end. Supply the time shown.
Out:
1.42
